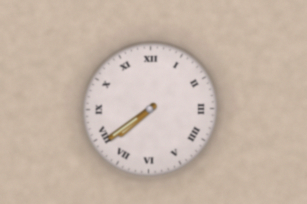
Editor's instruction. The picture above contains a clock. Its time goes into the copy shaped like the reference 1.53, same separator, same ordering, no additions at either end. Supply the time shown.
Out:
7.39
